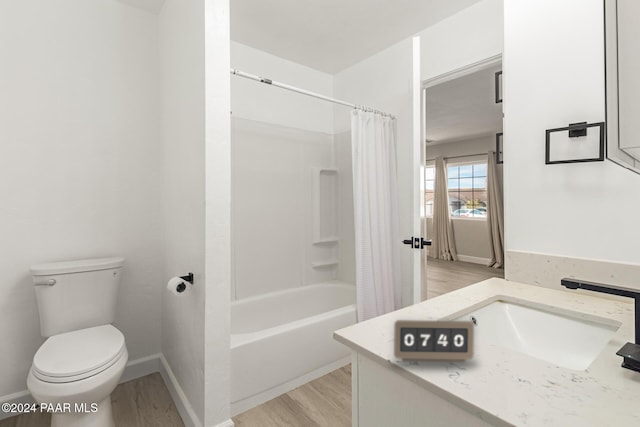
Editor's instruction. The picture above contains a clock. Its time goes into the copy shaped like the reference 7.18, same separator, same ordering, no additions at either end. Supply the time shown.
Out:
7.40
